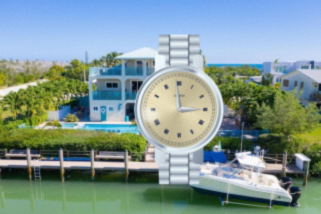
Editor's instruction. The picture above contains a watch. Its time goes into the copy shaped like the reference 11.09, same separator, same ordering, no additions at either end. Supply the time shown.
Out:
2.59
